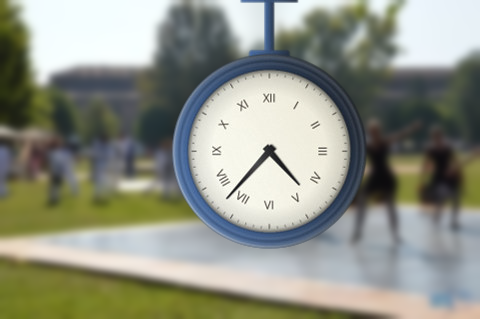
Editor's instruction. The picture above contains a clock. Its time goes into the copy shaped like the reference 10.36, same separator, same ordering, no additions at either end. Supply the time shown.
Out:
4.37
